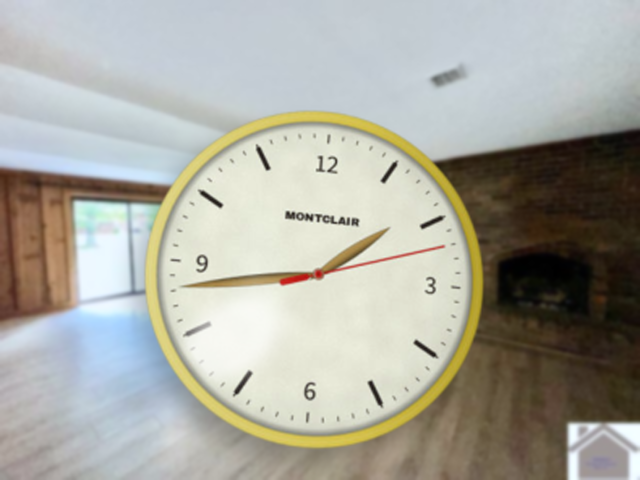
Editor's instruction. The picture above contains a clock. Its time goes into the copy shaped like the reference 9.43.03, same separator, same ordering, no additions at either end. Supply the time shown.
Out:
1.43.12
